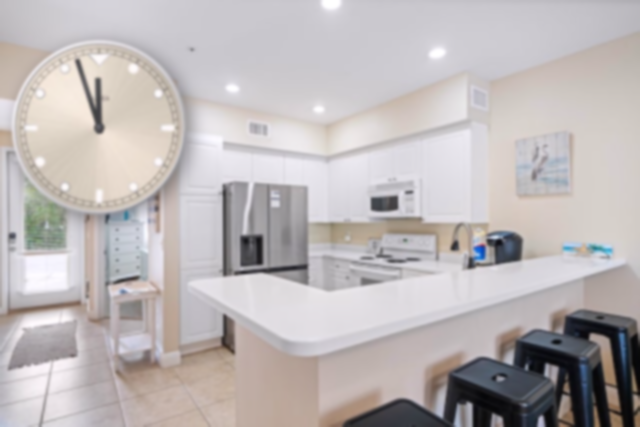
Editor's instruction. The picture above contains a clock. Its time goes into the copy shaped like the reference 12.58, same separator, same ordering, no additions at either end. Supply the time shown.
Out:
11.57
